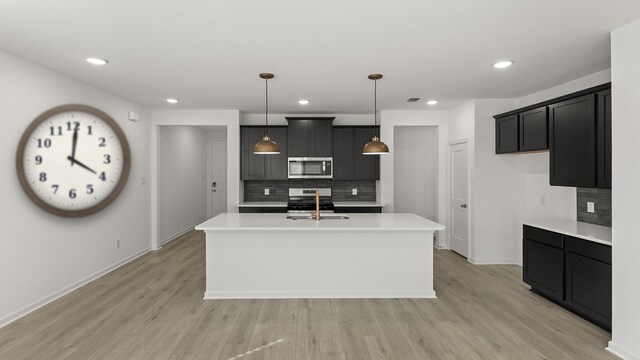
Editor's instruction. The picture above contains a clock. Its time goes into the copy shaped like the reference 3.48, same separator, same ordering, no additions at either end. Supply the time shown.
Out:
4.01
